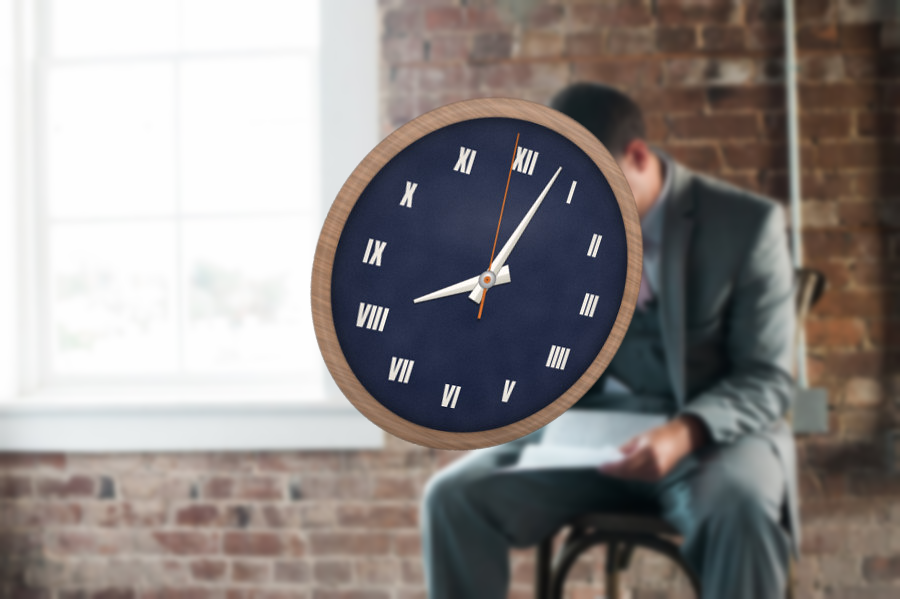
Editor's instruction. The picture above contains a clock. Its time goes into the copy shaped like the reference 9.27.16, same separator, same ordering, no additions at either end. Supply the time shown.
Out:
8.02.59
